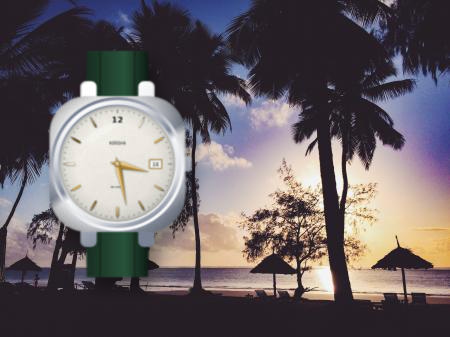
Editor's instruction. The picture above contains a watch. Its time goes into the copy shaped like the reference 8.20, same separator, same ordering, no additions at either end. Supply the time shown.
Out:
3.28
